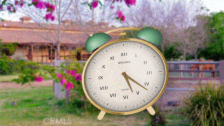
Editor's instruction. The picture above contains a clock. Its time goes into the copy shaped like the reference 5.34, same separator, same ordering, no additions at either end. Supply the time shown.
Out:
5.22
